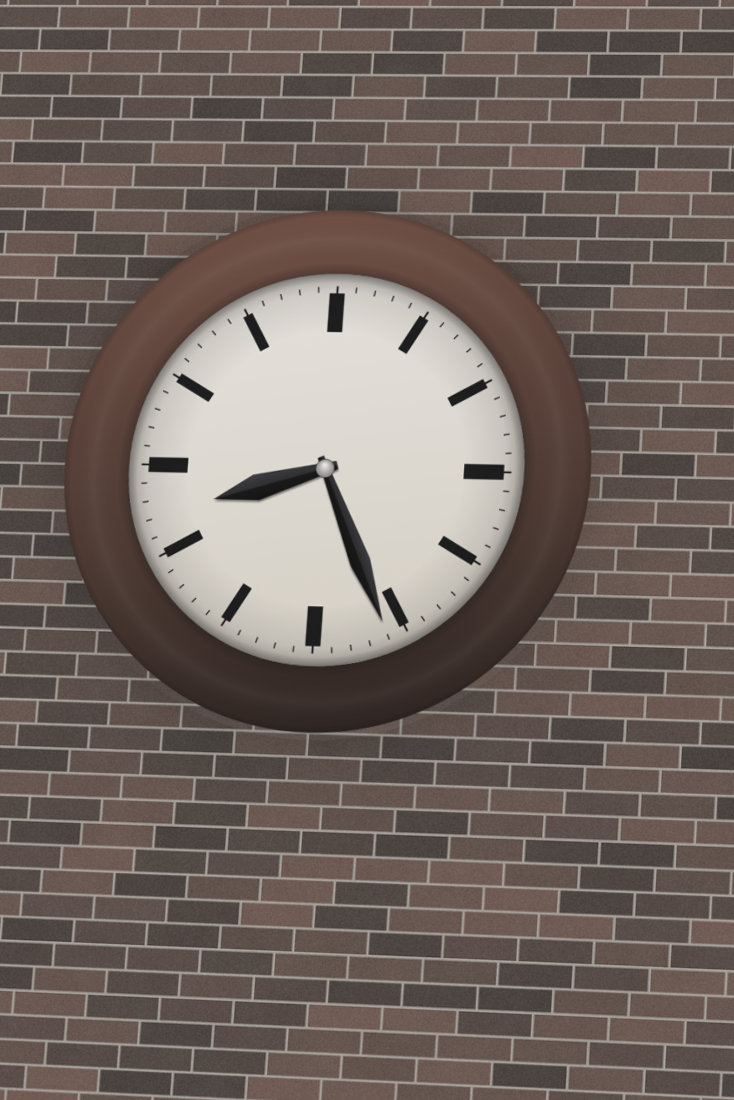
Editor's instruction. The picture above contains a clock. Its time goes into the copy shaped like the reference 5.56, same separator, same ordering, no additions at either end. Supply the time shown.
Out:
8.26
